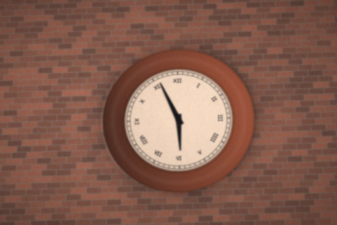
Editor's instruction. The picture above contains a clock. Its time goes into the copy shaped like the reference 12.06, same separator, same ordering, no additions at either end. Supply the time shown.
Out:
5.56
